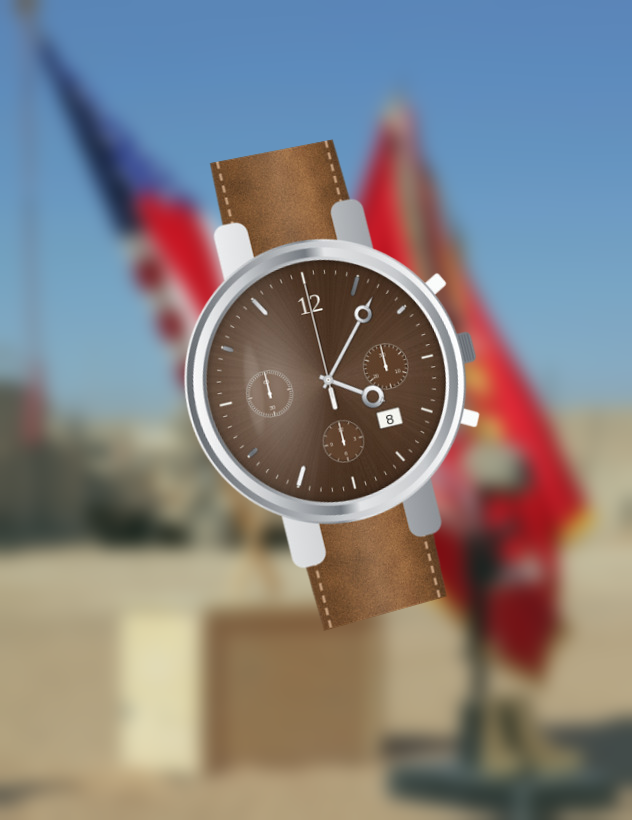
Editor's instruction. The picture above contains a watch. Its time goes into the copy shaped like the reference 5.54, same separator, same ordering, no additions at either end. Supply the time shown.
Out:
4.07
